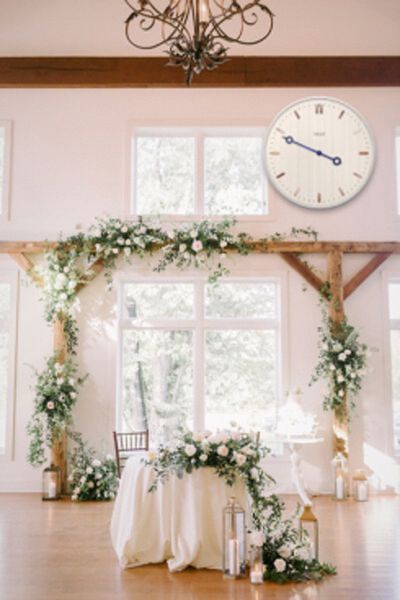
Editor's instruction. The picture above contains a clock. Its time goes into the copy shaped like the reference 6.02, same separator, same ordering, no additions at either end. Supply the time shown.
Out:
3.49
